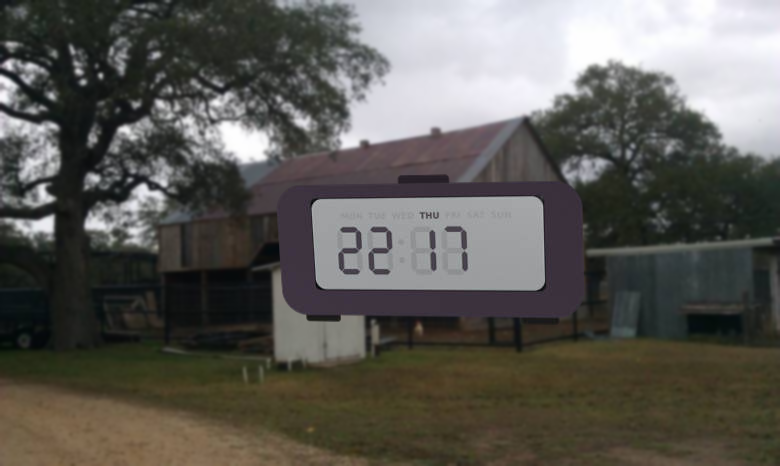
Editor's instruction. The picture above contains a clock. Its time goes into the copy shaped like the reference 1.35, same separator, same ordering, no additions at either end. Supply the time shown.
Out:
22.17
